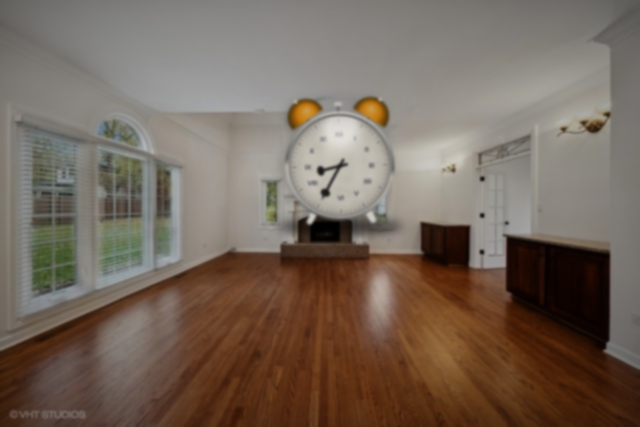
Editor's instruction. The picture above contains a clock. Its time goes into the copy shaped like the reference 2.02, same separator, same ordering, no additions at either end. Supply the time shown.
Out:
8.35
